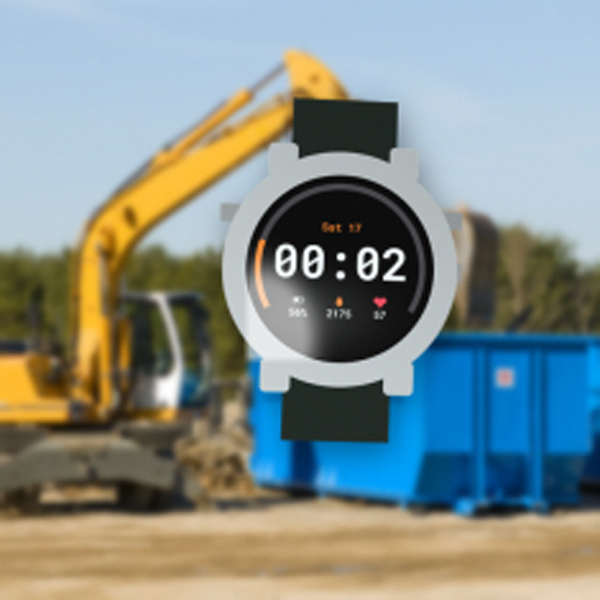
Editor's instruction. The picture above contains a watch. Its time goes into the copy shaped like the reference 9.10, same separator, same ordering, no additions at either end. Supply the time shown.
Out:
0.02
